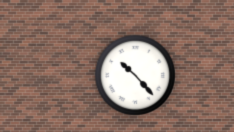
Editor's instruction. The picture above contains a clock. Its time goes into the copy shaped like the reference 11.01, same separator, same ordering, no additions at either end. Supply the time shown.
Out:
10.23
